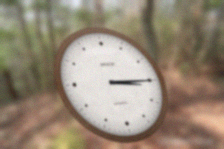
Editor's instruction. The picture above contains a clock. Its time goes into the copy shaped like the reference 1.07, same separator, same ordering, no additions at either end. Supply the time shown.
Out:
3.15
